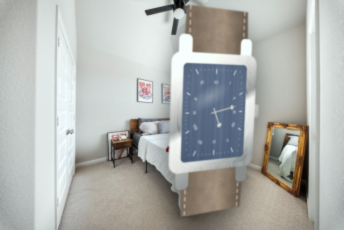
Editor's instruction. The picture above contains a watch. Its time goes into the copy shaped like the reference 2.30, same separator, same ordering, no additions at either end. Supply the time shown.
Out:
5.13
